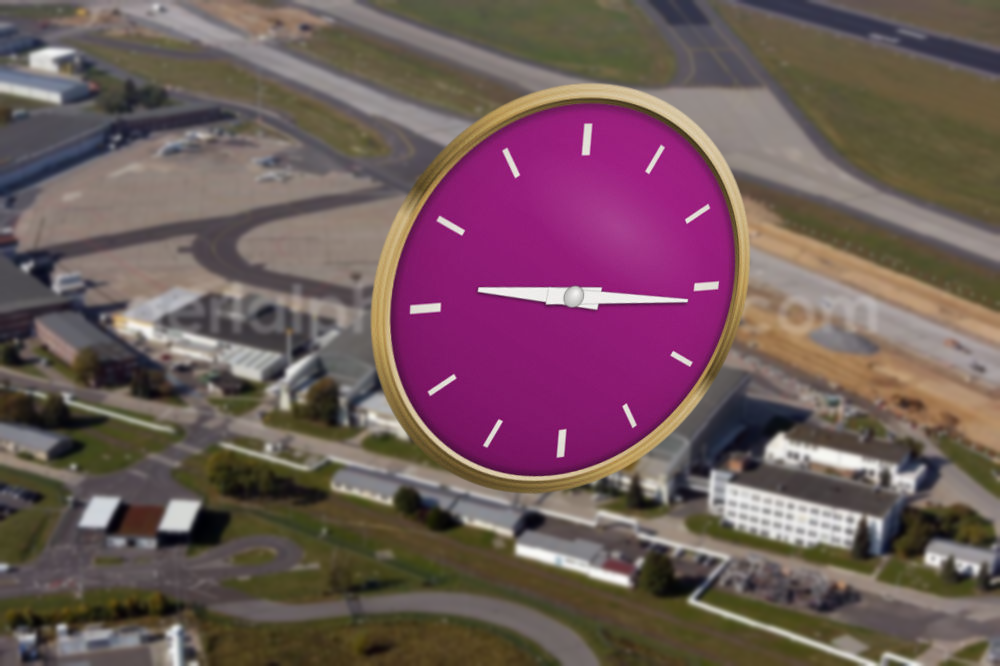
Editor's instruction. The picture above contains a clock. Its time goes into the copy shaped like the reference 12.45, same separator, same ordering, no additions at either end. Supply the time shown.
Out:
9.16
